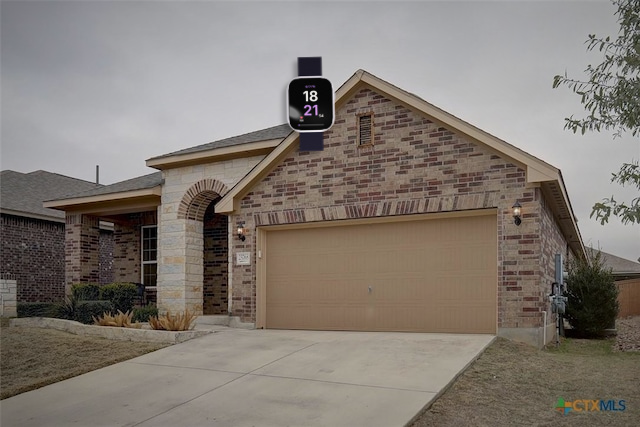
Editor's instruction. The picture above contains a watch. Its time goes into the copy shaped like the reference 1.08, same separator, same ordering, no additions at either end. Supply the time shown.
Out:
18.21
